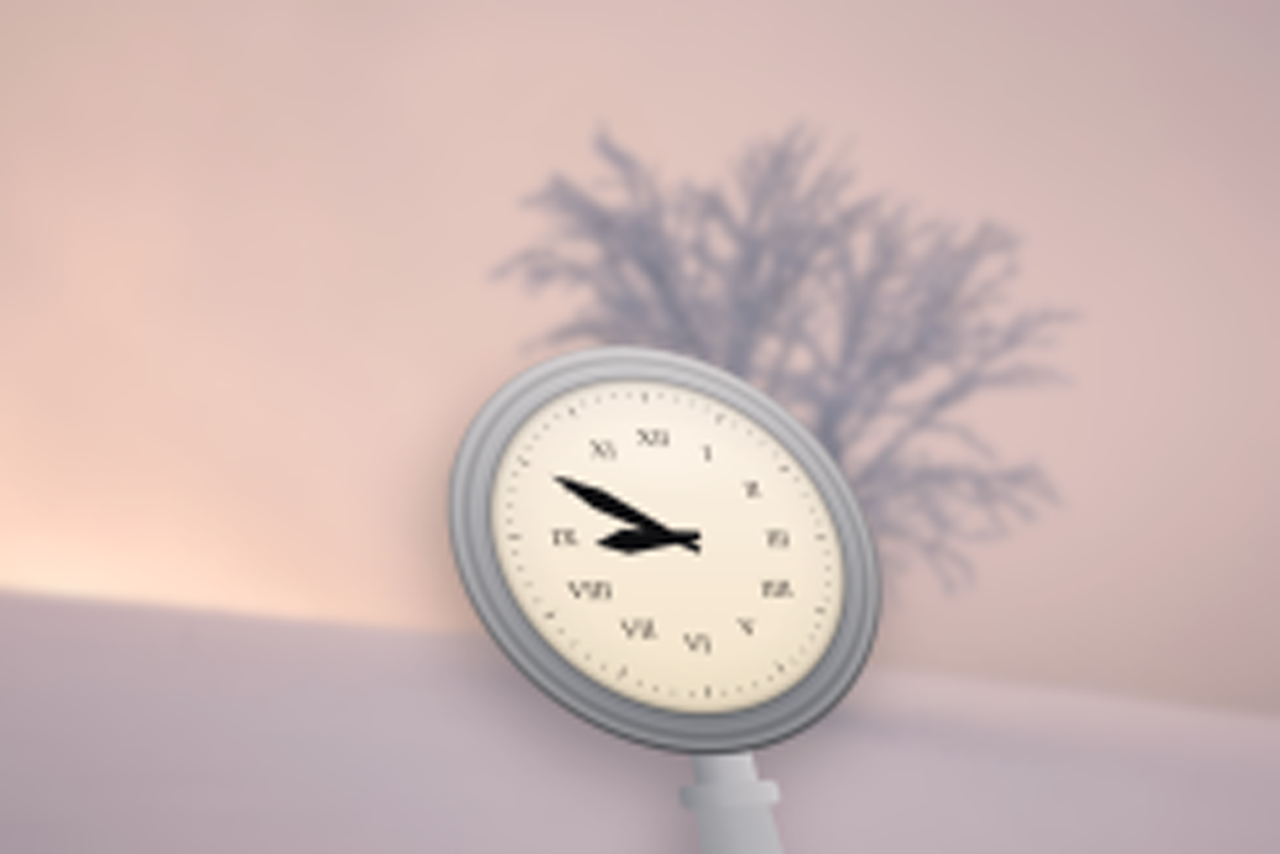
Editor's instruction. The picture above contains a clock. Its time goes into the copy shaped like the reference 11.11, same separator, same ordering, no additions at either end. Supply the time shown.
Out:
8.50
